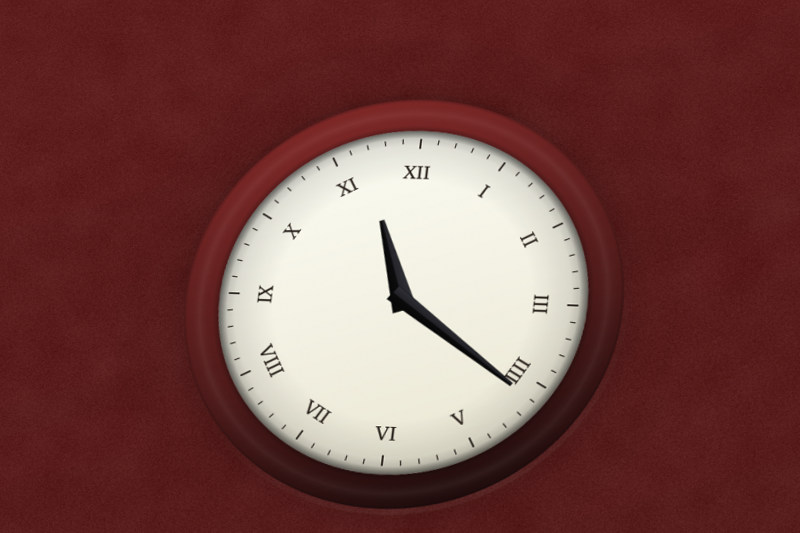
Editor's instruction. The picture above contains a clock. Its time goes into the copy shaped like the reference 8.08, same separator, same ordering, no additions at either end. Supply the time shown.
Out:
11.21
